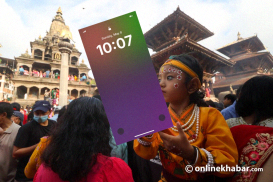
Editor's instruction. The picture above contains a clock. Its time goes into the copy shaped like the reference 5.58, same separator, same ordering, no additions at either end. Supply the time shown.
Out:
10.07
